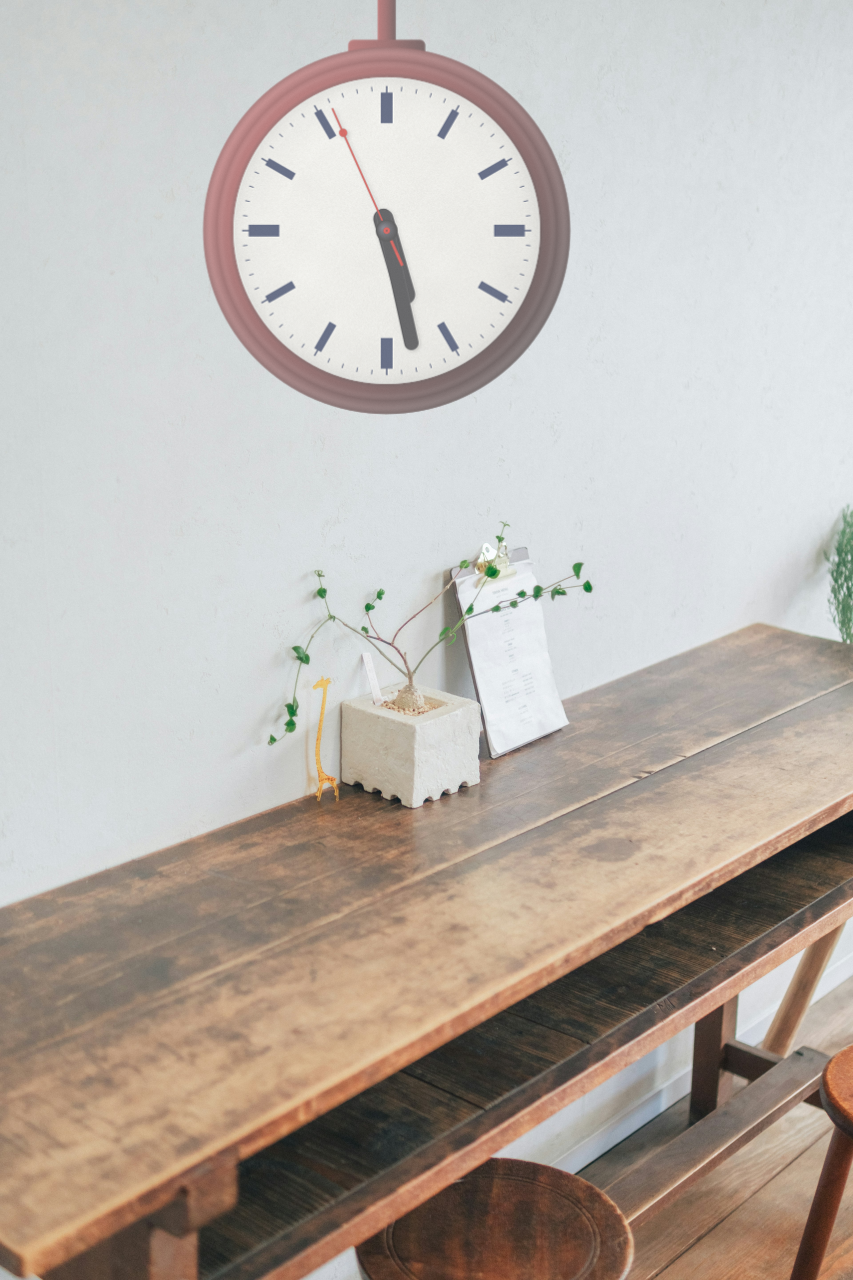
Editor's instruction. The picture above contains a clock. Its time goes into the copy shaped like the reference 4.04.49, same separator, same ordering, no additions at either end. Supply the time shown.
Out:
5.27.56
